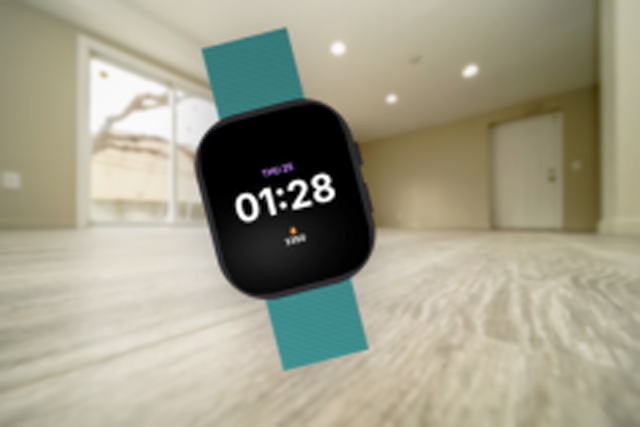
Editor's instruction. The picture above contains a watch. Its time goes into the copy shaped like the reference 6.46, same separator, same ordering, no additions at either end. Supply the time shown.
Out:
1.28
